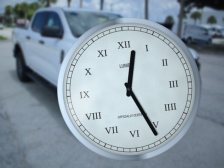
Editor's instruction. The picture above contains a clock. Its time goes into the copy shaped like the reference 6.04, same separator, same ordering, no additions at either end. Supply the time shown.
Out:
12.26
